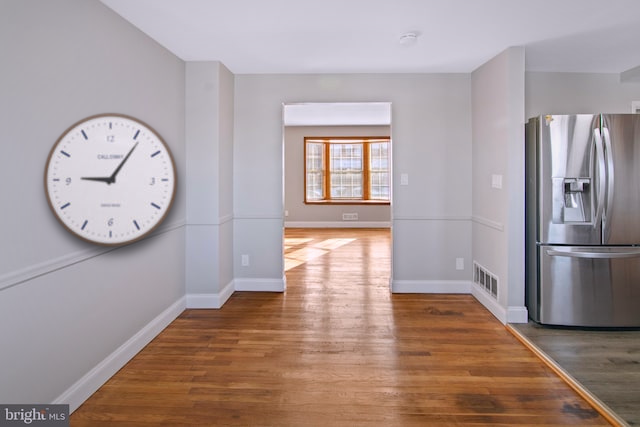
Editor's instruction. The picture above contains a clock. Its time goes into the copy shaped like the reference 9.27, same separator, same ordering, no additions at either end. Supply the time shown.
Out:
9.06
